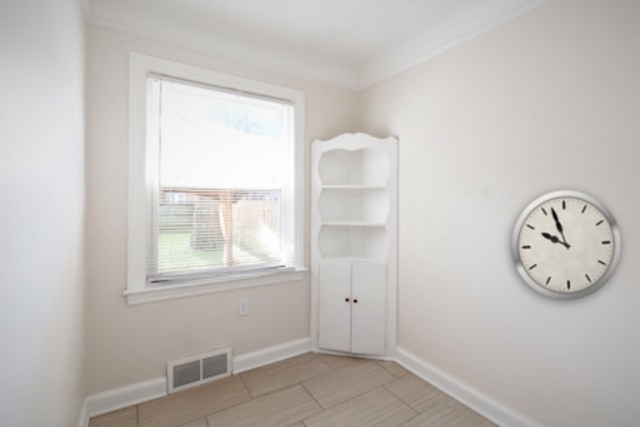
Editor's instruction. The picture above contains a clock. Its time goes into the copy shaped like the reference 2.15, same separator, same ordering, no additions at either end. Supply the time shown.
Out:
9.57
